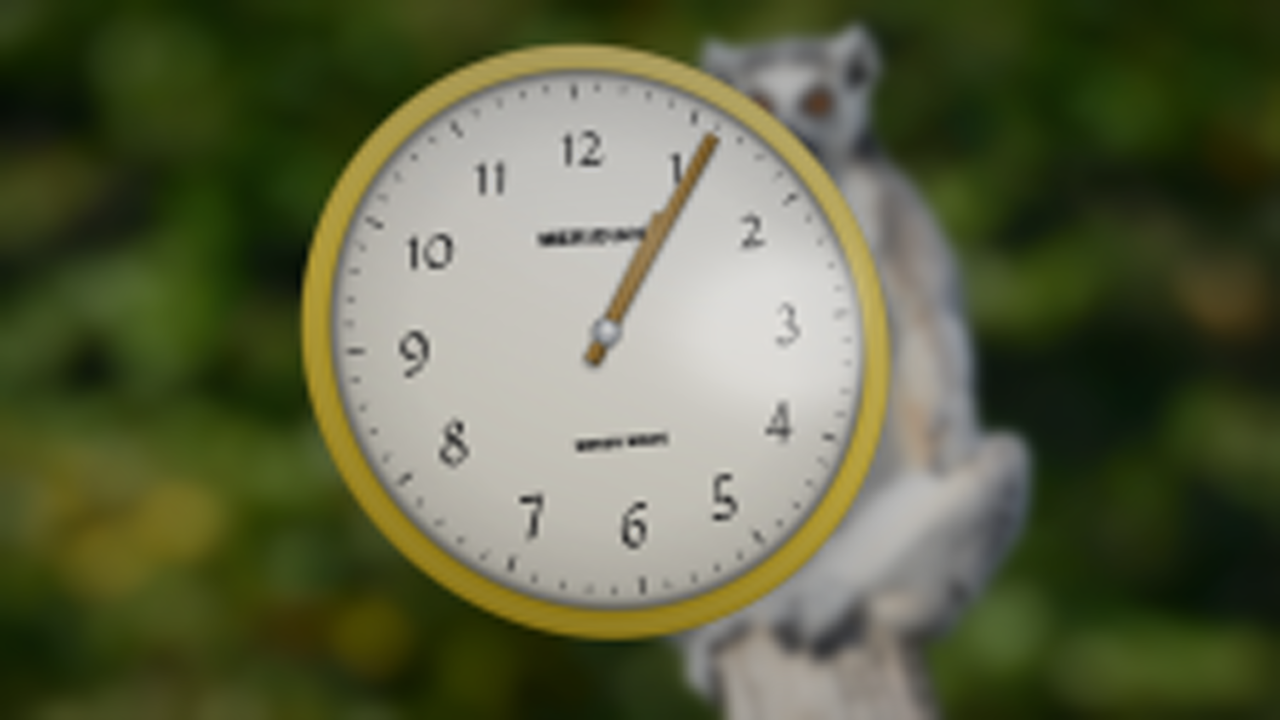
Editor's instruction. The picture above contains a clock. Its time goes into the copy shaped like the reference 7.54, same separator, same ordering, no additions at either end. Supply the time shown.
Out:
1.06
